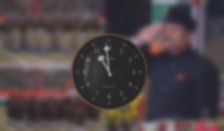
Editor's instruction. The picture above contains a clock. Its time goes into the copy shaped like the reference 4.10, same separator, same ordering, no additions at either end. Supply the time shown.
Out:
10.59
